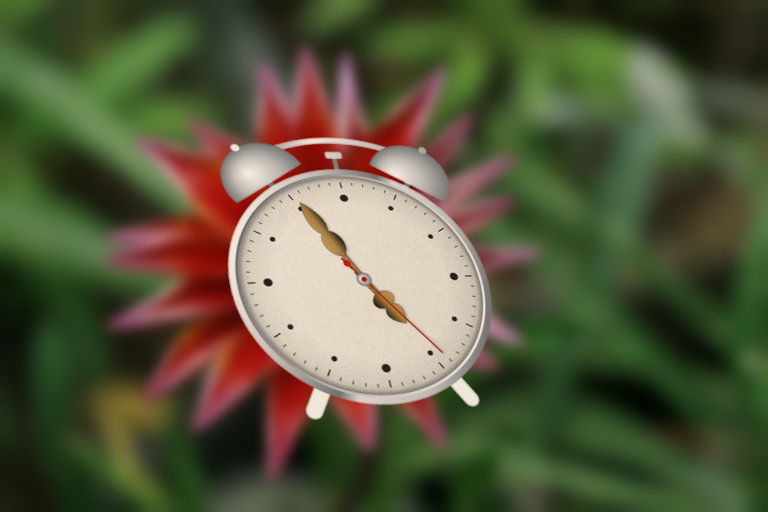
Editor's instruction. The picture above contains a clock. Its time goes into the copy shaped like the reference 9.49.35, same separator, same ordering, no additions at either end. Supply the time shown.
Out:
4.55.24
